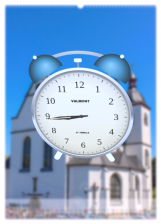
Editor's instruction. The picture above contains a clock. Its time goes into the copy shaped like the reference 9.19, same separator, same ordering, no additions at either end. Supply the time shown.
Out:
8.44
